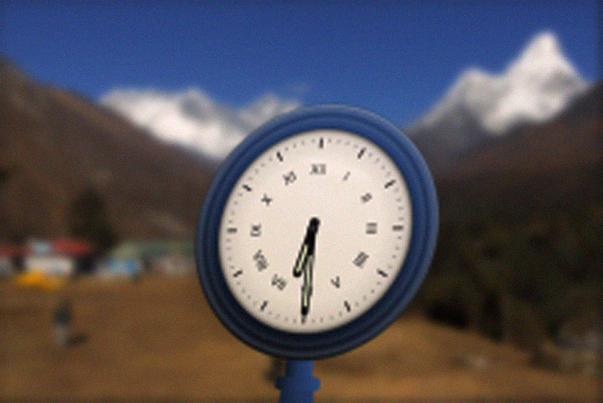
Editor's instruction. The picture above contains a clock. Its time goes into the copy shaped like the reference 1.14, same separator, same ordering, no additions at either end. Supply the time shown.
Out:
6.30
